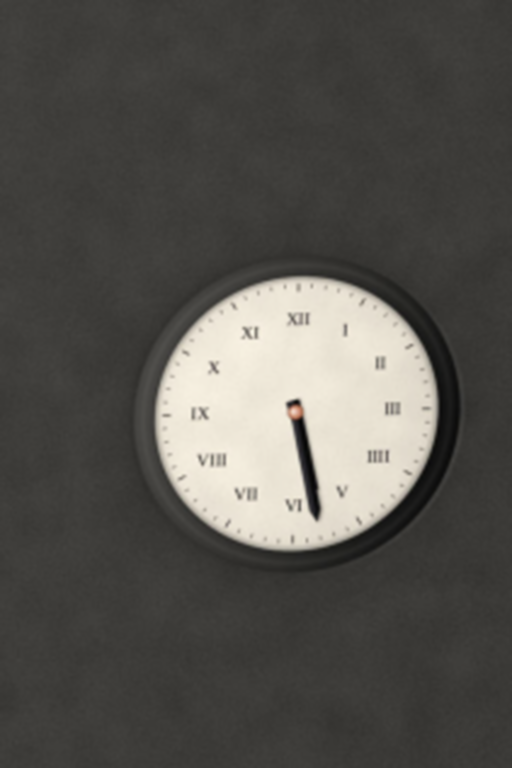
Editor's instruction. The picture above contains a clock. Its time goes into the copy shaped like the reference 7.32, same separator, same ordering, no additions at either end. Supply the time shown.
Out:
5.28
